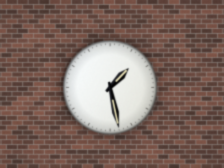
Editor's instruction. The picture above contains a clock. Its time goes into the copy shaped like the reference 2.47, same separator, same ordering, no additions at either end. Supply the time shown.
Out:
1.28
